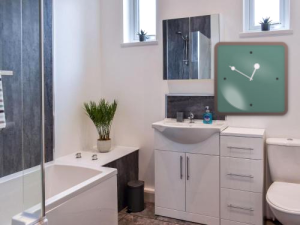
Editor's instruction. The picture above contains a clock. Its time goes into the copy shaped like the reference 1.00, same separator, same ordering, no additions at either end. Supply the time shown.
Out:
12.50
